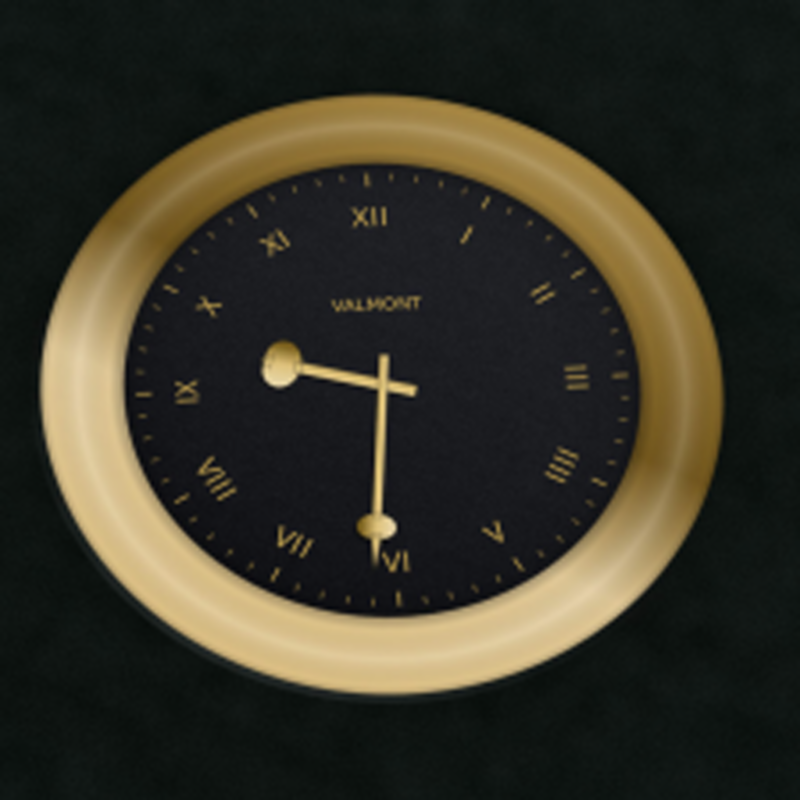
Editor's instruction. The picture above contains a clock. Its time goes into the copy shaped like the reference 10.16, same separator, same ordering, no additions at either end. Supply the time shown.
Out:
9.31
